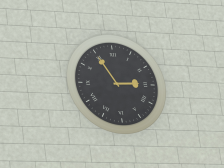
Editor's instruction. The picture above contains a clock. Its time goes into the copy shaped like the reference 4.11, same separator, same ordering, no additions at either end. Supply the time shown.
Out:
2.55
